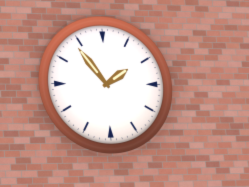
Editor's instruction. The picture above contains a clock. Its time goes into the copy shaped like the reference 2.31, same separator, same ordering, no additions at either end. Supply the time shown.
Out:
1.54
